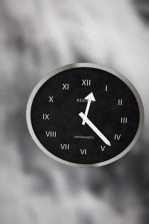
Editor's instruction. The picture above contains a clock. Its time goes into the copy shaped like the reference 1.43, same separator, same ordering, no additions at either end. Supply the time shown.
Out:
12.23
